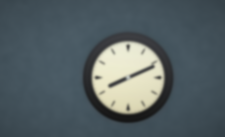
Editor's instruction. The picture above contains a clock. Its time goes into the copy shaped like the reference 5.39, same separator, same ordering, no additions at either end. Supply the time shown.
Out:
8.11
